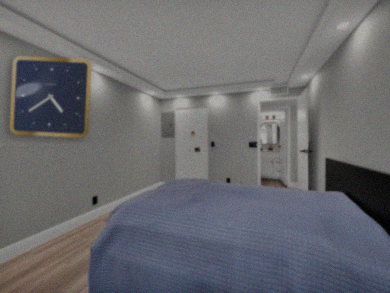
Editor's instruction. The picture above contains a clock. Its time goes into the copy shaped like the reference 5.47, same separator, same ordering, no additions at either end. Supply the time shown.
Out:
4.39
